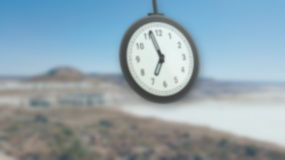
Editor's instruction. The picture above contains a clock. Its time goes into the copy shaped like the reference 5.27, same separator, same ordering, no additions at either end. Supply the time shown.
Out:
6.57
